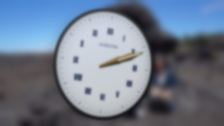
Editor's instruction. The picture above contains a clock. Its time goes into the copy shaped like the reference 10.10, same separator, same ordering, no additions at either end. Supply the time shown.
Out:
2.11
